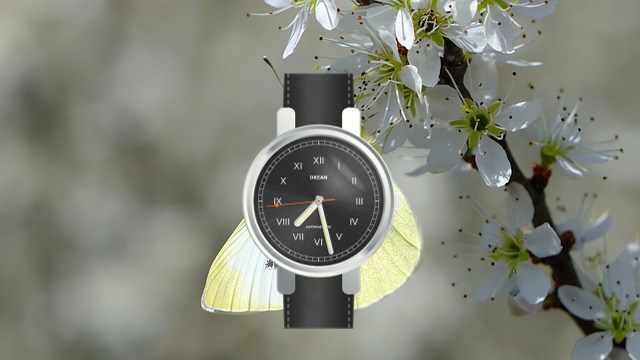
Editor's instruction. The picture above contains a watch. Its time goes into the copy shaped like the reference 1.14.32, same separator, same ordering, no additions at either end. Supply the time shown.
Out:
7.27.44
